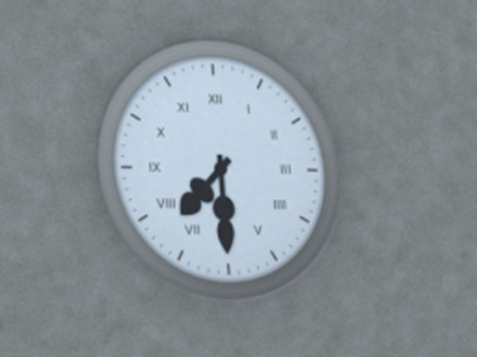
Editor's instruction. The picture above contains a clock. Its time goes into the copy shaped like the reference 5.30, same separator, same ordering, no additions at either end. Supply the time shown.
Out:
7.30
